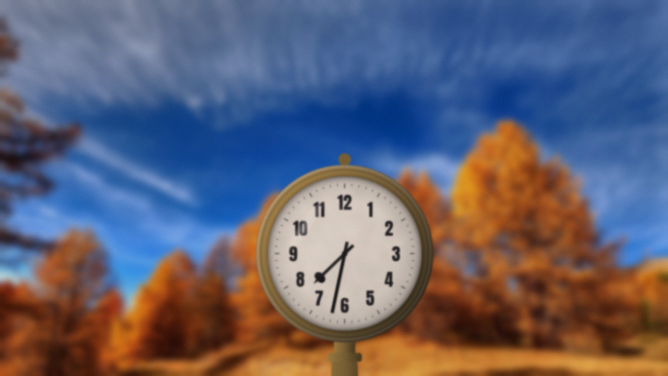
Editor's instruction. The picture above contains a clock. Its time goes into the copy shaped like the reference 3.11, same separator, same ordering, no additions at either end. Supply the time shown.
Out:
7.32
